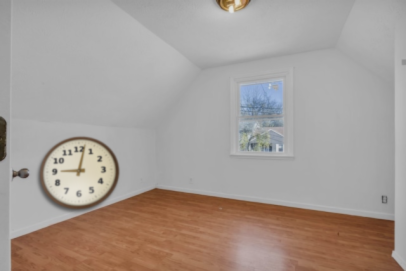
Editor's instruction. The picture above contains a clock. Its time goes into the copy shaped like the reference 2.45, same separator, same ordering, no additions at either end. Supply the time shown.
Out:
9.02
